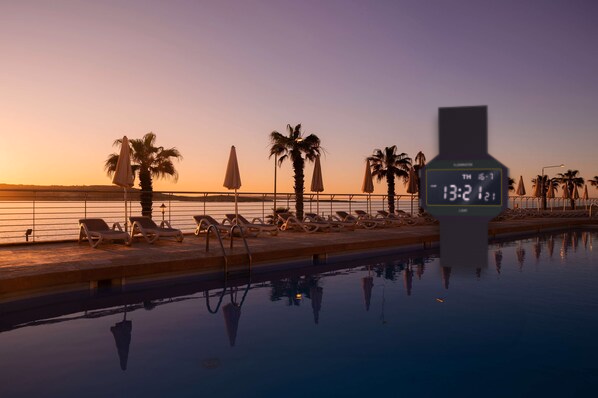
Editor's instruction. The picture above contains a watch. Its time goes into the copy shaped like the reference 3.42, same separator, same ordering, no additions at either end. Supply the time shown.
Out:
13.21
